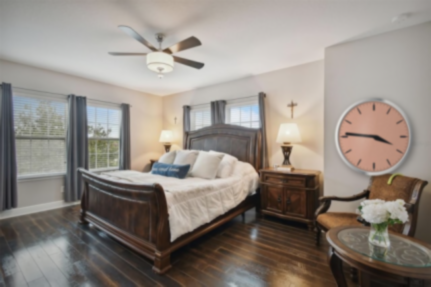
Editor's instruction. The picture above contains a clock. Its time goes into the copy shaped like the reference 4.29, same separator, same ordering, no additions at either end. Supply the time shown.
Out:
3.46
